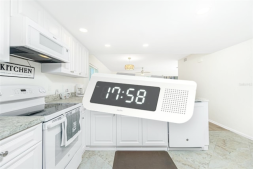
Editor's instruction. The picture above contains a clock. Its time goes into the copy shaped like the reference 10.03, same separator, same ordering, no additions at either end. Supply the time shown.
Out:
17.58
